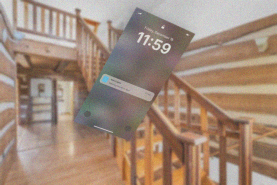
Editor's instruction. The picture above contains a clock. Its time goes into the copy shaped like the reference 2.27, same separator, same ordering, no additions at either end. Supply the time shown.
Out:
11.59
